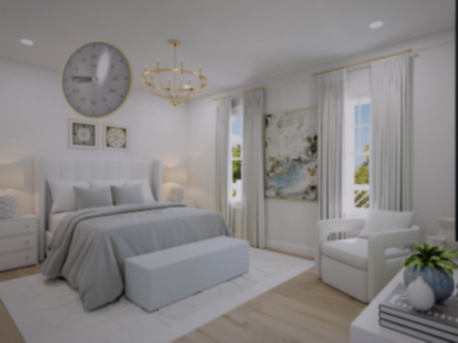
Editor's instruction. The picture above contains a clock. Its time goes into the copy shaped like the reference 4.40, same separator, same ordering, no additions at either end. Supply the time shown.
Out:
8.46
